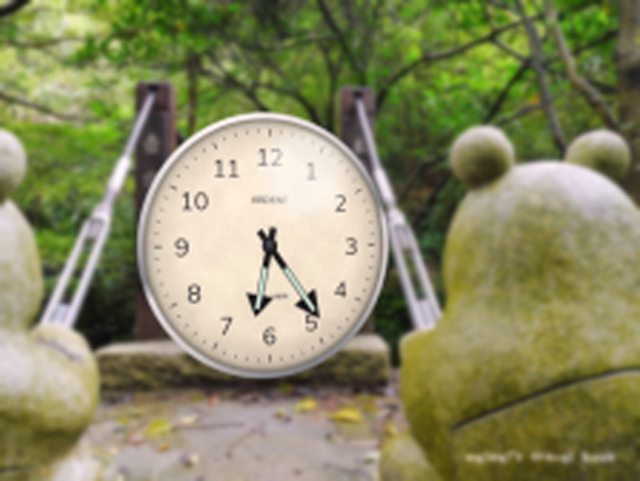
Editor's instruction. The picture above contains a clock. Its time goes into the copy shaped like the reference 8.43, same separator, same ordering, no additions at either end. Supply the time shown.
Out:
6.24
